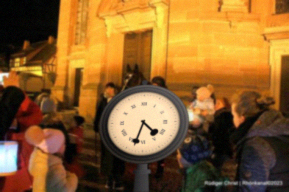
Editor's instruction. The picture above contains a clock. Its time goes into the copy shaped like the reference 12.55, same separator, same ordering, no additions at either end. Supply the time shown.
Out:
4.33
